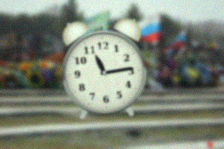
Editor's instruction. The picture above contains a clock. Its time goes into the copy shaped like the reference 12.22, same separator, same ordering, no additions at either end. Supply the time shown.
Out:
11.14
